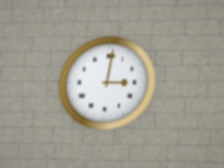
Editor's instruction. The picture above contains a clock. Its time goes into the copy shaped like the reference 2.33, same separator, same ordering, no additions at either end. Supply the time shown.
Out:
3.01
